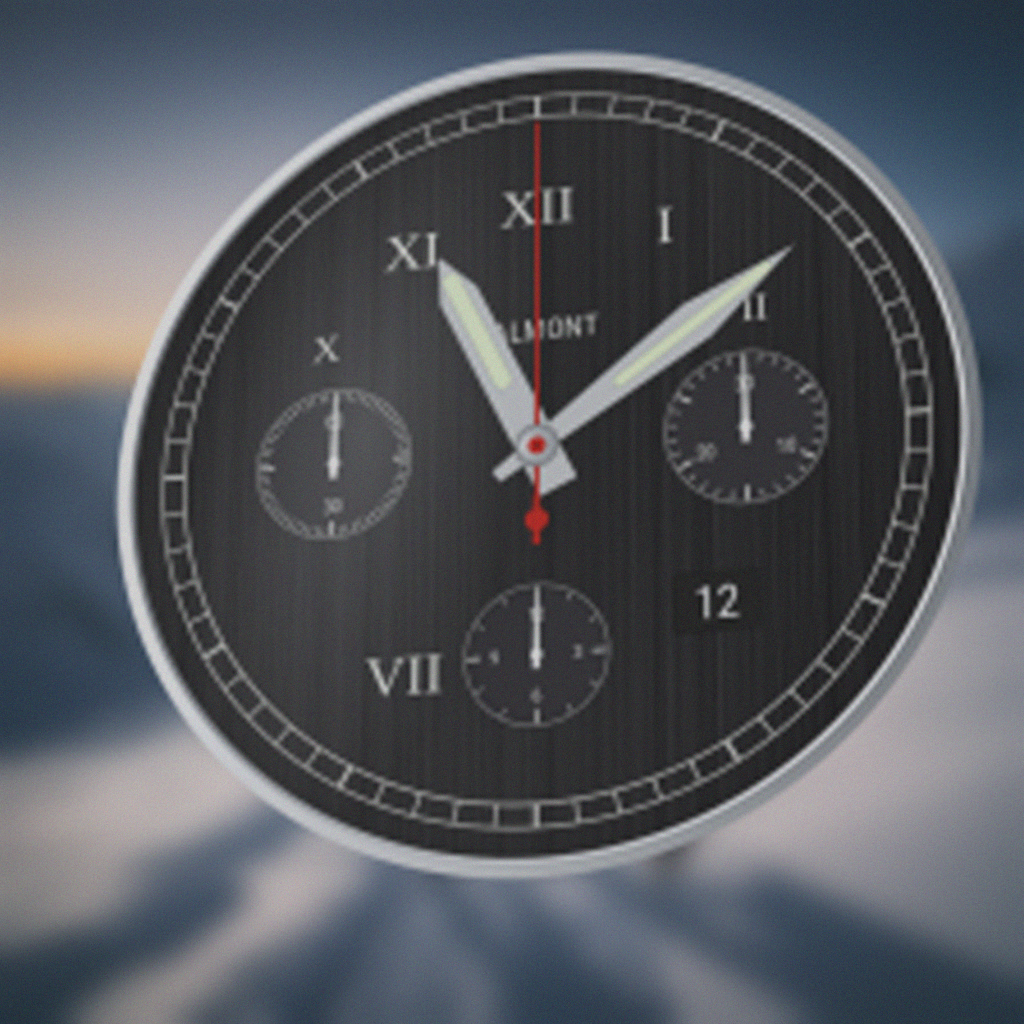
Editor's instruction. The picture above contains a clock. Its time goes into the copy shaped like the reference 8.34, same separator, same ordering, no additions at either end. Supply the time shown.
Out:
11.09
